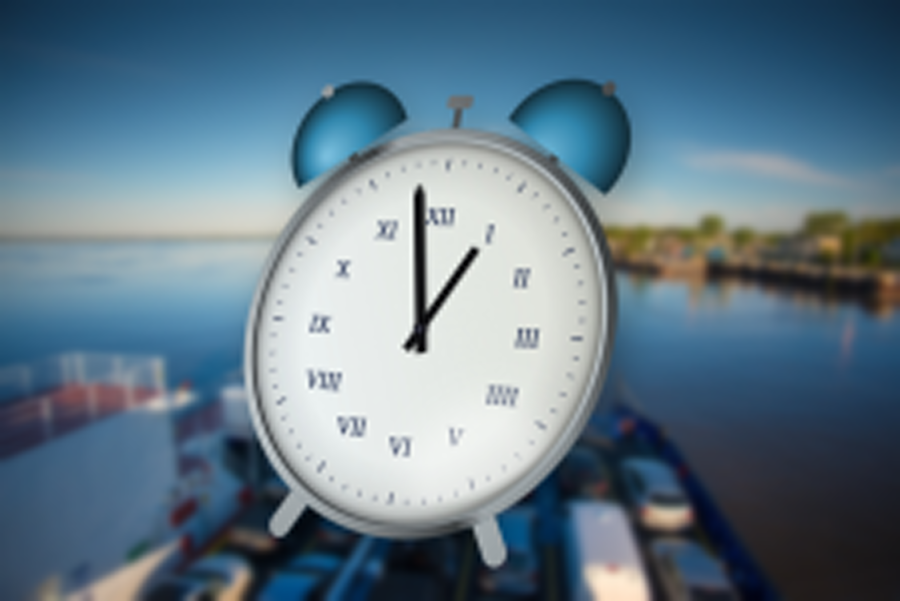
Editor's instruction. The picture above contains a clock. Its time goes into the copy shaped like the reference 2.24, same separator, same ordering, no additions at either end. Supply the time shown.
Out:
12.58
